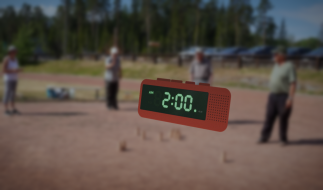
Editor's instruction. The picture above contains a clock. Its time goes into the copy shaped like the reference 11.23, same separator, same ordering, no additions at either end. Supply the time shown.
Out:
2.00
